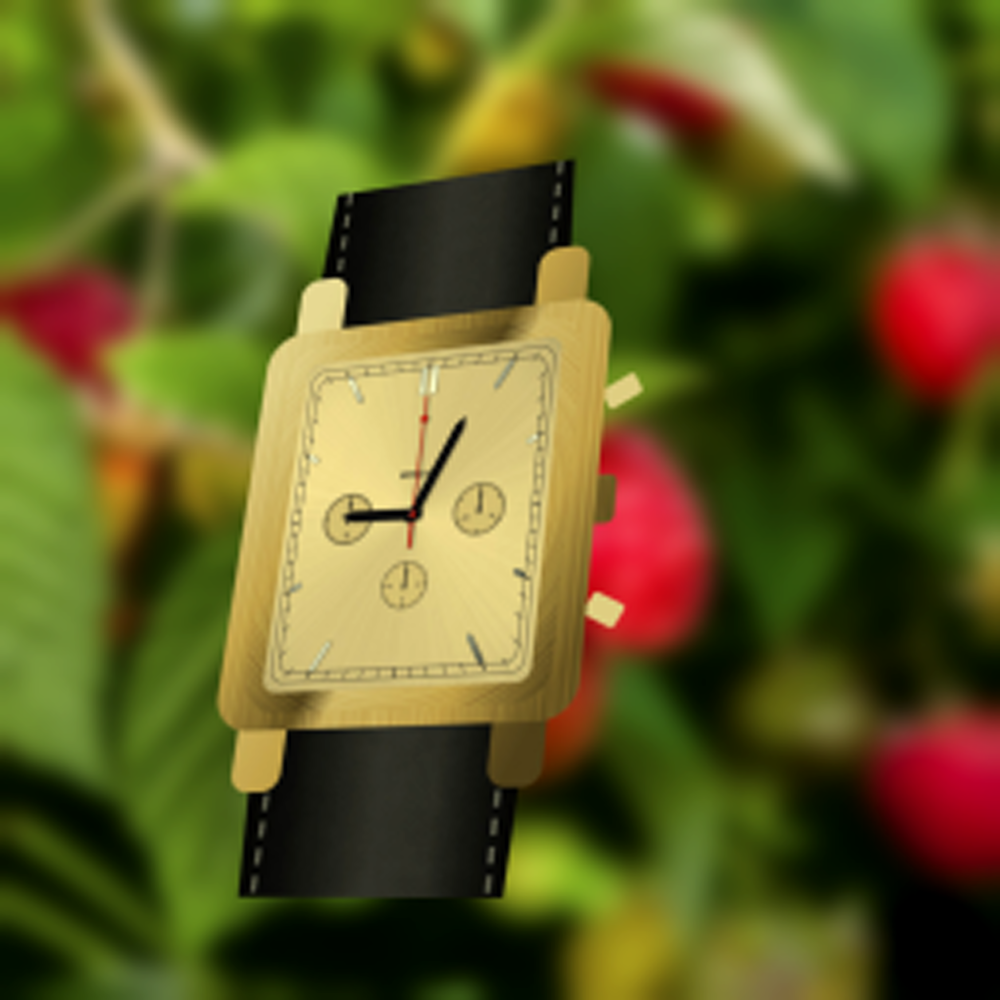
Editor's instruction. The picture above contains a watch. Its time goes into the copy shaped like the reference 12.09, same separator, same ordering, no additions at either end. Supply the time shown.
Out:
9.04
